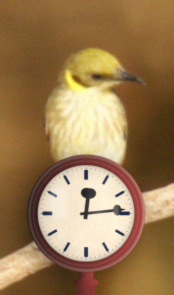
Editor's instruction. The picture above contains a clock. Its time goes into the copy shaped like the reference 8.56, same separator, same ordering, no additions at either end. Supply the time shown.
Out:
12.14
